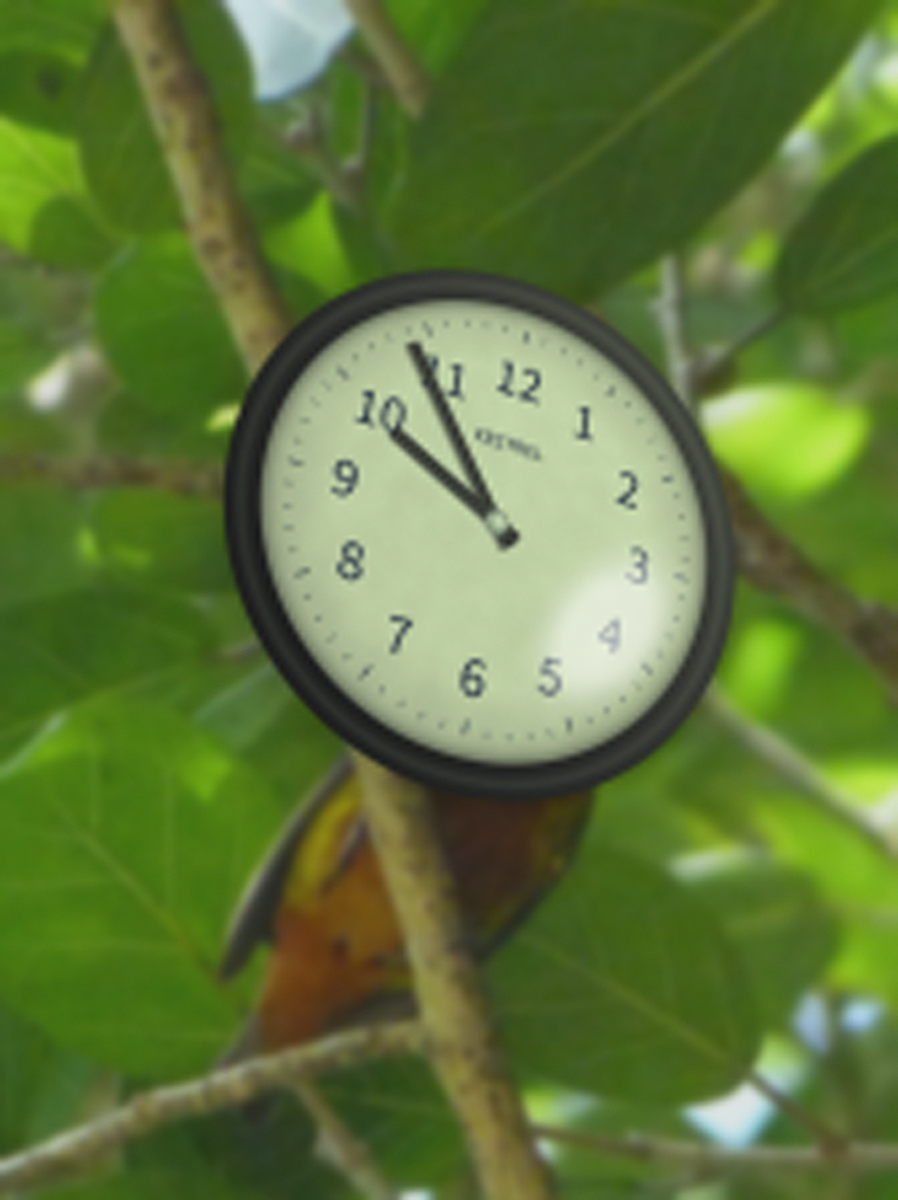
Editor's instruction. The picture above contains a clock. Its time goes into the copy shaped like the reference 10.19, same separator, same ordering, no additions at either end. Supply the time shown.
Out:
9.54
